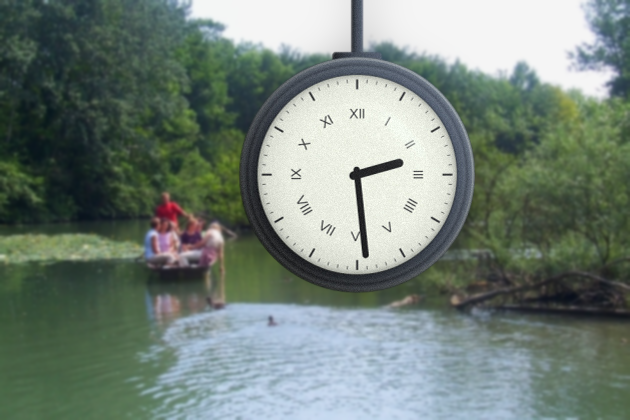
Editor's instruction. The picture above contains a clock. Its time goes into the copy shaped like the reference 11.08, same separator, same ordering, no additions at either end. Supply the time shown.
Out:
2.29
